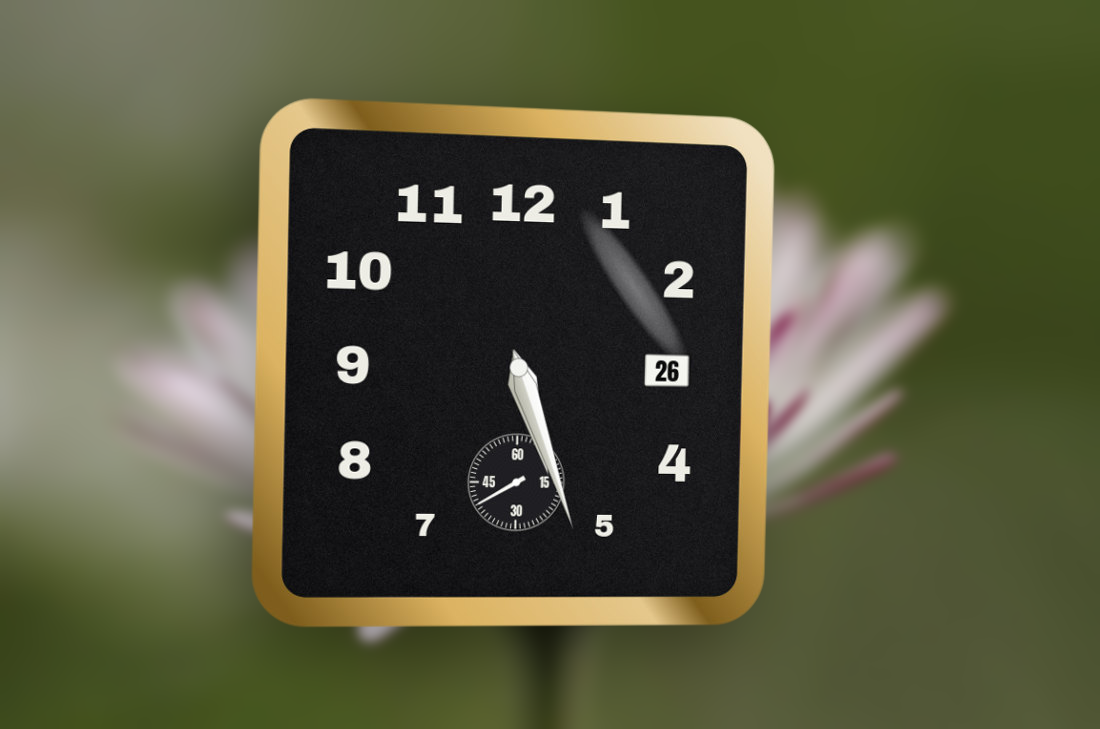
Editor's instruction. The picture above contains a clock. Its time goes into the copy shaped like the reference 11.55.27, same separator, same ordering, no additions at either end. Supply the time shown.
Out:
5.26.40
